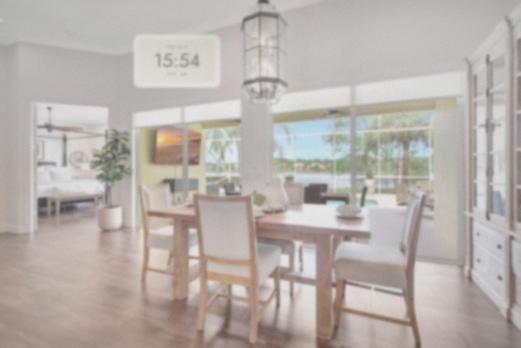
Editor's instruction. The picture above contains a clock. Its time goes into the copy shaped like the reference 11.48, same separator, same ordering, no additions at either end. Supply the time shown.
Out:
15.54
